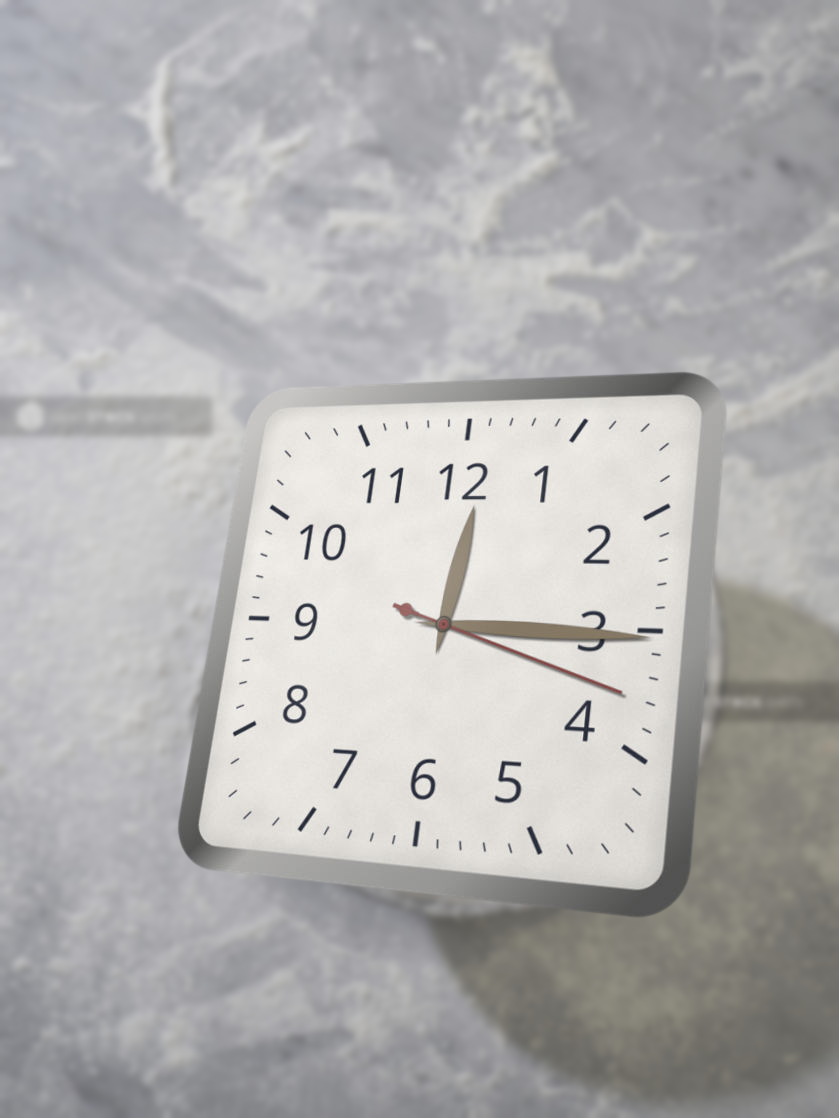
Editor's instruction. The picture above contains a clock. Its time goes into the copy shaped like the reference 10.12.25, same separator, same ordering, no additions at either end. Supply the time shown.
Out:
12.15.18
